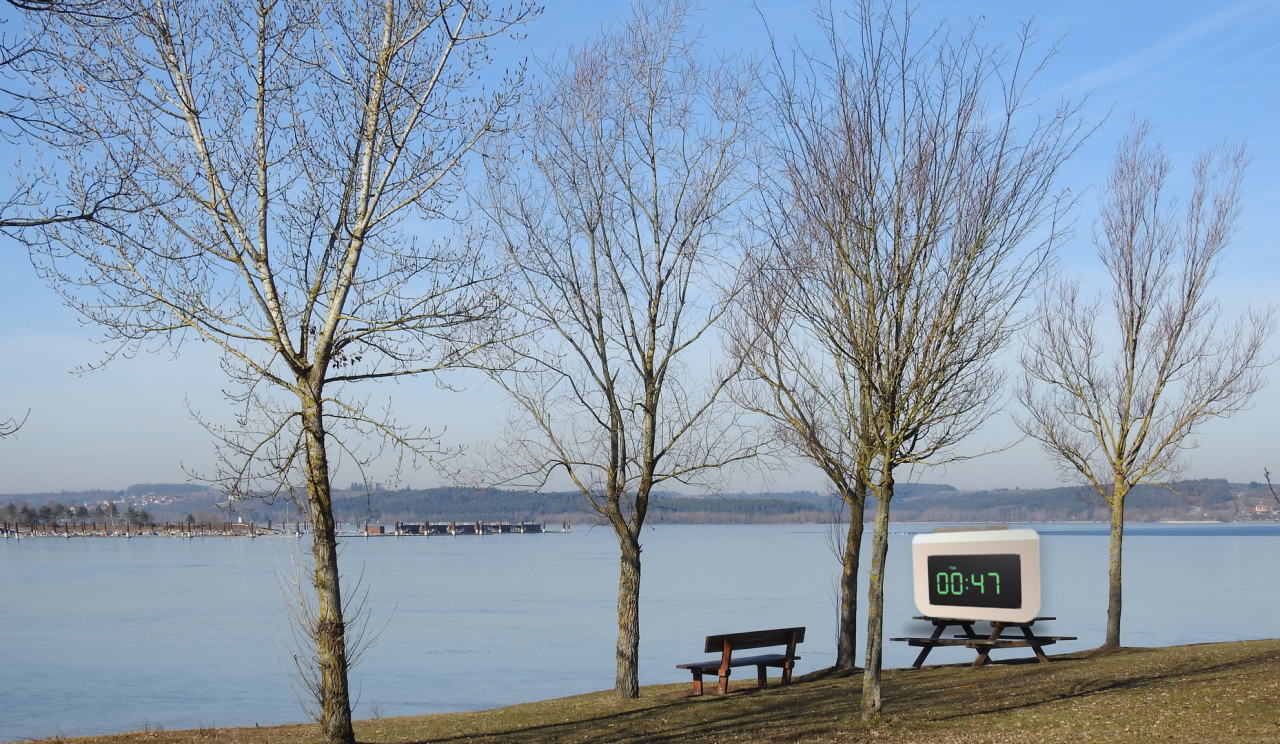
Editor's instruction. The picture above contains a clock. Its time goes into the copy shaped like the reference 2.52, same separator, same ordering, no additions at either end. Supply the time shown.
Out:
0.47
